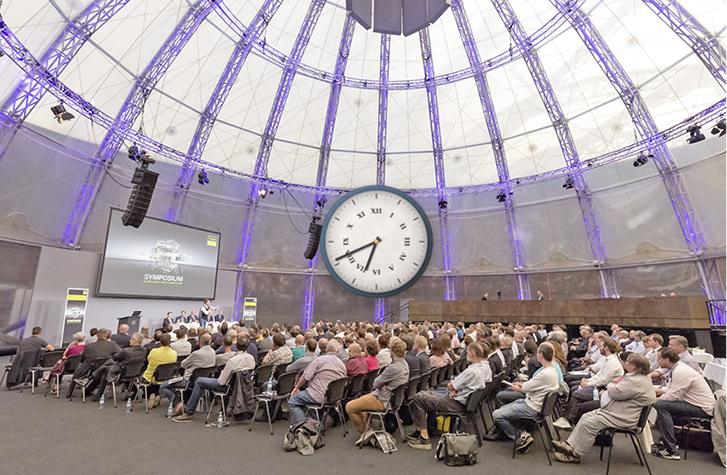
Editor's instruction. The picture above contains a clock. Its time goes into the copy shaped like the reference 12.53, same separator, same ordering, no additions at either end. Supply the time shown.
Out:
6.41
